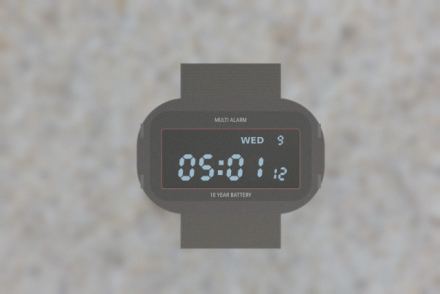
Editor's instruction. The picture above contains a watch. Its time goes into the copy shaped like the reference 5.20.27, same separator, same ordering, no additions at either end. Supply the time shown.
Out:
5.01.12
